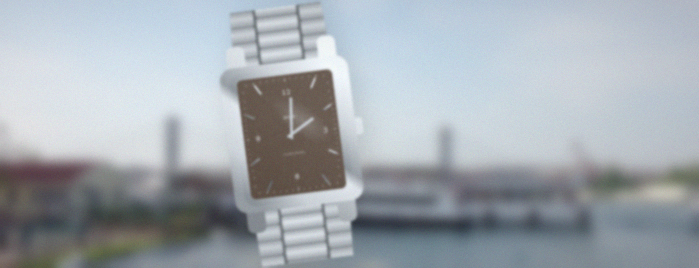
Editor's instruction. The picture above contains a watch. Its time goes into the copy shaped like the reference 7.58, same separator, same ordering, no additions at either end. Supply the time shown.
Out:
2.01
